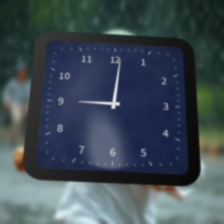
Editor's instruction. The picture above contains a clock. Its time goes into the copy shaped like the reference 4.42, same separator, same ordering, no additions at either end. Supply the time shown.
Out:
9.01
